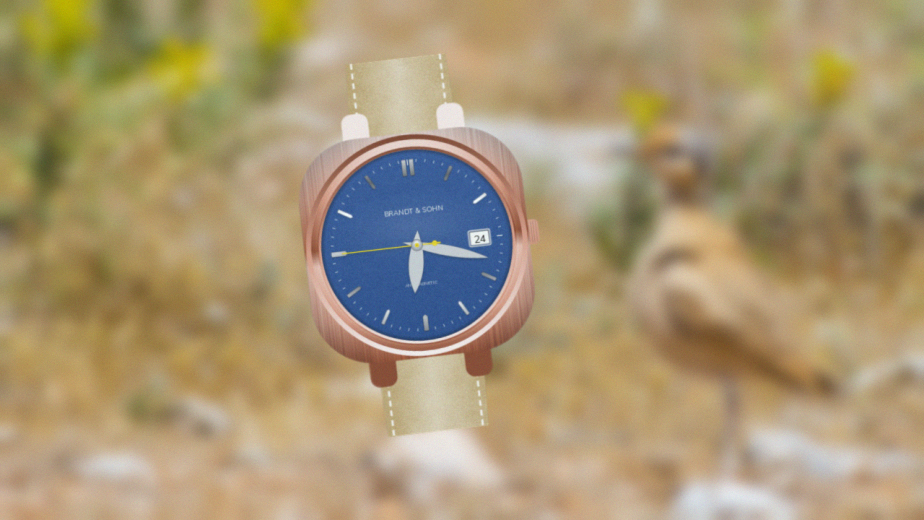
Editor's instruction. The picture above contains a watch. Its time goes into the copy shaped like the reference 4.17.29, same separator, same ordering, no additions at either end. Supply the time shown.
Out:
6.17.45
